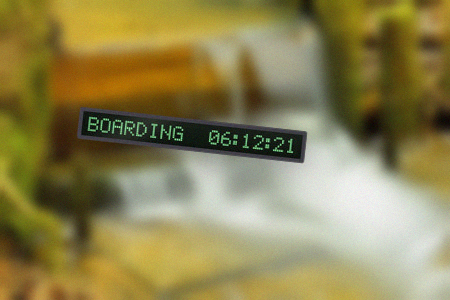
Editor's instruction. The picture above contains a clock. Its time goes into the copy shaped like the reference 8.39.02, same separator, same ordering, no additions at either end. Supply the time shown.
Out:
6.12.21
